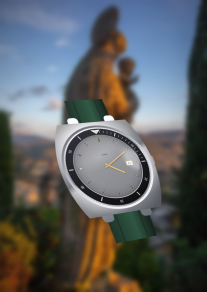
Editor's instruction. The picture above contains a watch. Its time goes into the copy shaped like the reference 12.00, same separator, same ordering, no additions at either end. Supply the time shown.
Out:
4.10
